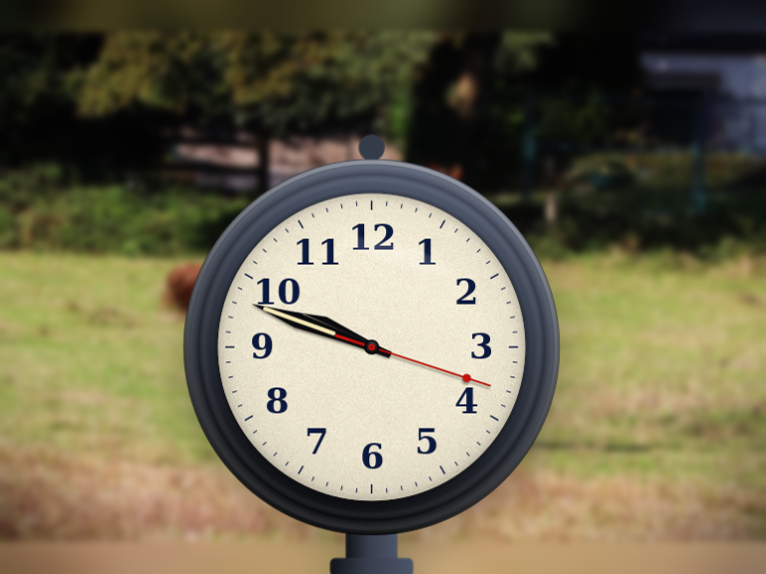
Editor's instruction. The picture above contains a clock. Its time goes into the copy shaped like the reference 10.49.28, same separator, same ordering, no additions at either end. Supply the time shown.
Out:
9.48.18
